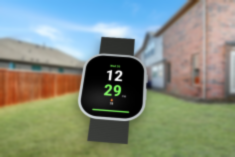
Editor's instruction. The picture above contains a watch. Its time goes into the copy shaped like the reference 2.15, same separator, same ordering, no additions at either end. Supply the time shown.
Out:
12.29
